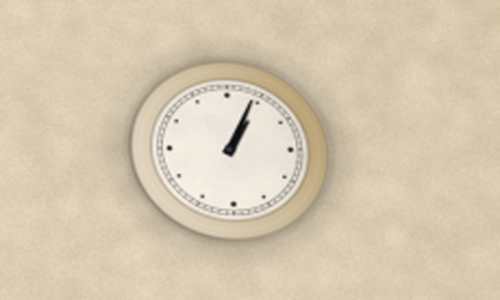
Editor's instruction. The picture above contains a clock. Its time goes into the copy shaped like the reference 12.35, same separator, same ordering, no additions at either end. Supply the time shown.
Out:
1.04
